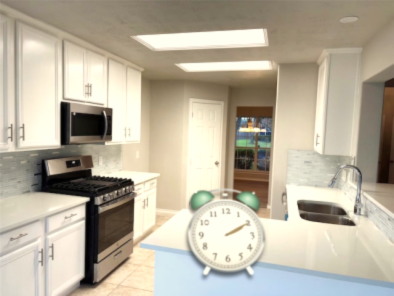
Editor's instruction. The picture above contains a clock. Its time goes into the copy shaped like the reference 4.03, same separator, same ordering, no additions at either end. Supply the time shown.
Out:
2.10
